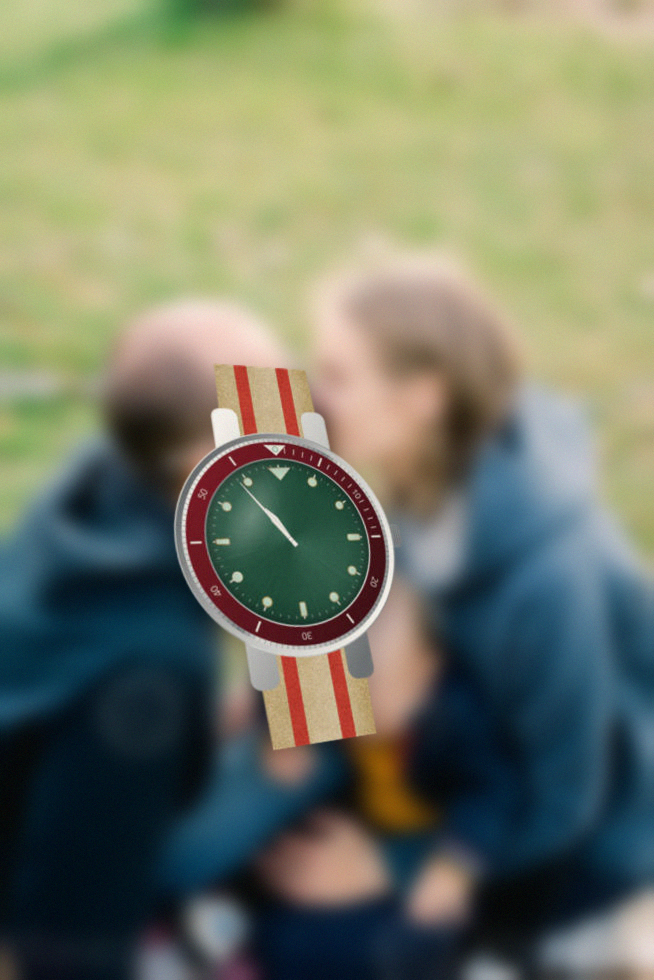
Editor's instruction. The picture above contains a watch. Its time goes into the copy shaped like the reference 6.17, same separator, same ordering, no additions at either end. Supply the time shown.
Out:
10.54
